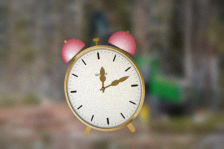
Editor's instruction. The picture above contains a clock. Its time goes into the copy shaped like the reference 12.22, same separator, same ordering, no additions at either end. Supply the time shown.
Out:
12.12
